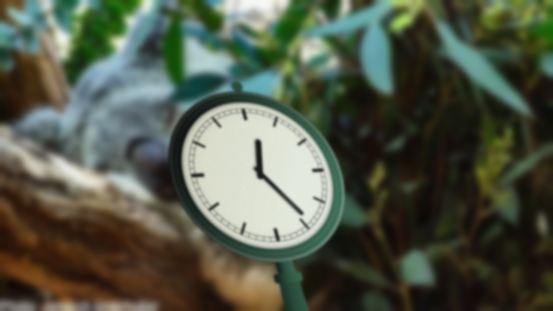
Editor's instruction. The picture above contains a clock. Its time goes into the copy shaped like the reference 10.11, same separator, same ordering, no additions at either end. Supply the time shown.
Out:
12.24
